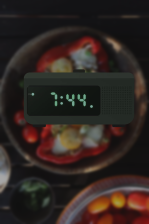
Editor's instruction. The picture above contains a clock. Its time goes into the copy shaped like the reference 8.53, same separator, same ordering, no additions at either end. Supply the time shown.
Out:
7.44
